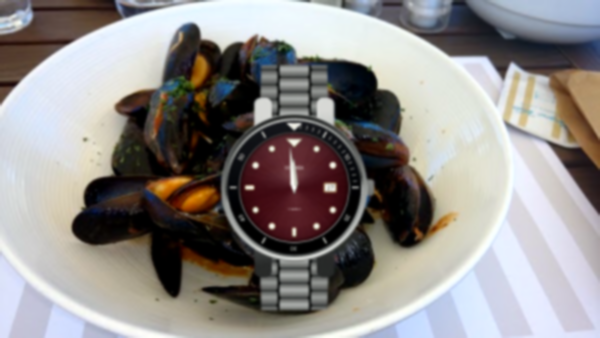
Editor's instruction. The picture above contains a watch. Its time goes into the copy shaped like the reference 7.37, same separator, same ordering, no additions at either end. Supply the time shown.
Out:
11.59
